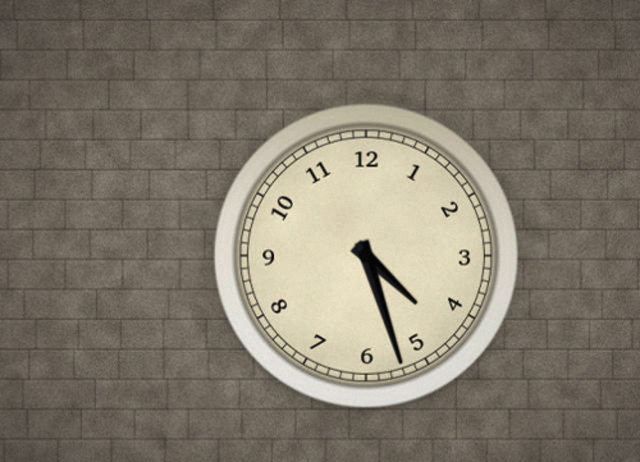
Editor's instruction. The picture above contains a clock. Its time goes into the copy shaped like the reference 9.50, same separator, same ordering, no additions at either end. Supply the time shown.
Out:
4.27
